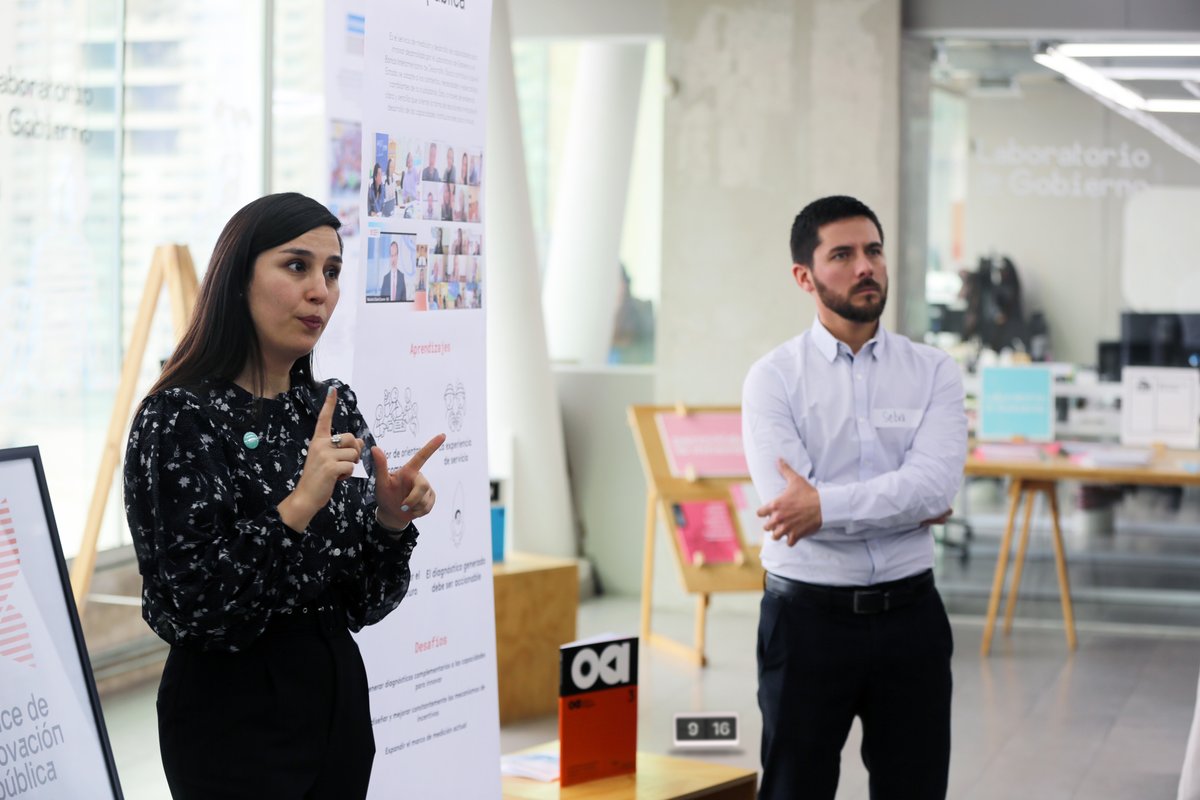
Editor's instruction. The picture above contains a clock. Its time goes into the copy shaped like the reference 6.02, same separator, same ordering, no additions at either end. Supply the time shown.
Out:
9.16
